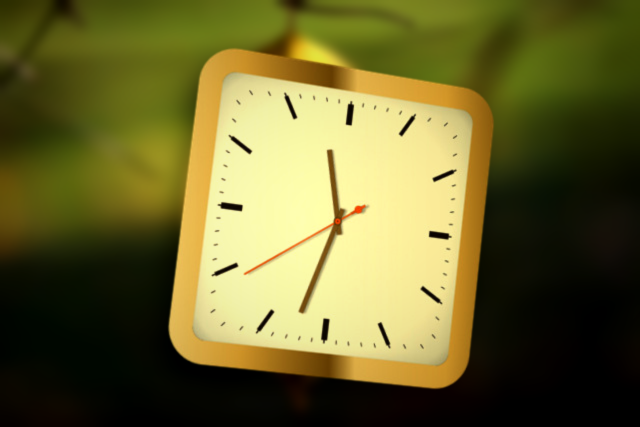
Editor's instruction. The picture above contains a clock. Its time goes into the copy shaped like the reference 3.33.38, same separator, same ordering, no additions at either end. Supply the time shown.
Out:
11.32.39
